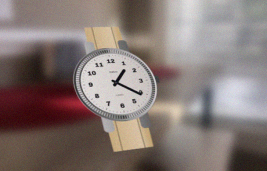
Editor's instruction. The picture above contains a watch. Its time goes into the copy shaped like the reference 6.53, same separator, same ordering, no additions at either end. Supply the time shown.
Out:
1.21
